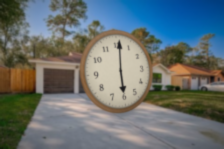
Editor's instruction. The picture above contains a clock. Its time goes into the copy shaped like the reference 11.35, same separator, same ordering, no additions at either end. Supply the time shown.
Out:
6.01
